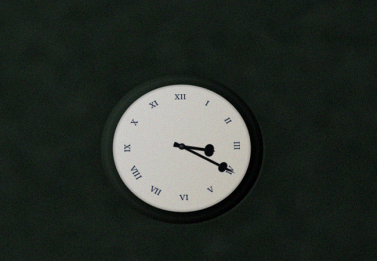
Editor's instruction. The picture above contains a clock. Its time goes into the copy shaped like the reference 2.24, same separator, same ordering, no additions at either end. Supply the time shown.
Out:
3.20
